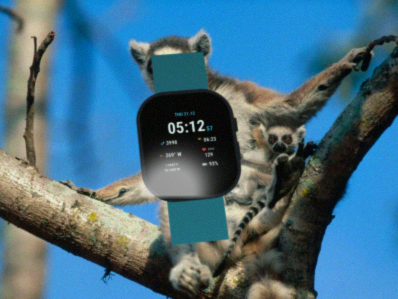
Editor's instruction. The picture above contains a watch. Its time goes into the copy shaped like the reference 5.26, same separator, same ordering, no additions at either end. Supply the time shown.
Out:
5.12
